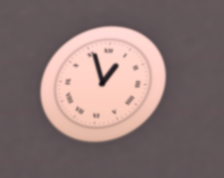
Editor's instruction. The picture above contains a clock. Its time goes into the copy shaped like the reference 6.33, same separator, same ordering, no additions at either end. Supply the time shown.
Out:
12.56
